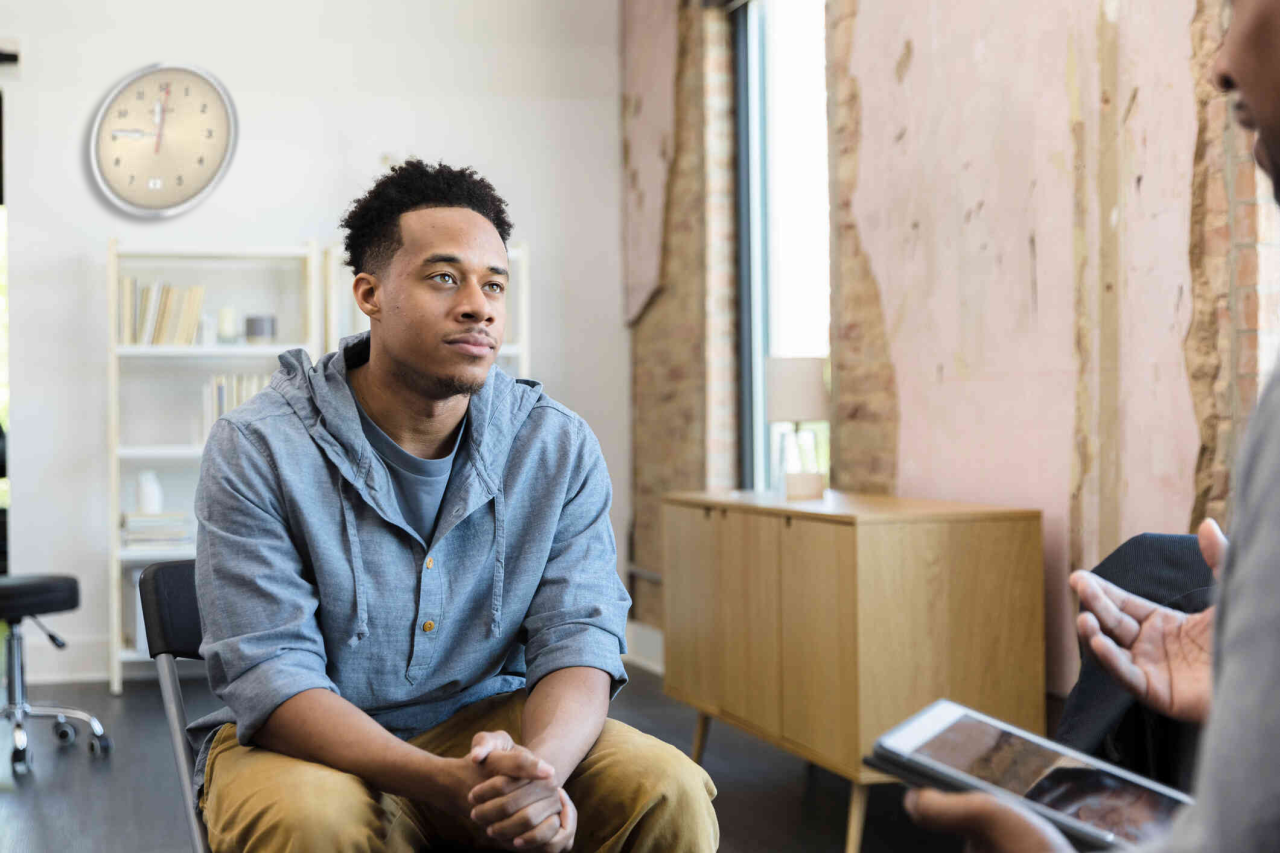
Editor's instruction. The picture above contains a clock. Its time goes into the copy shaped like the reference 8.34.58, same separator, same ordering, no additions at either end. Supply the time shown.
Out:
11.46.01
